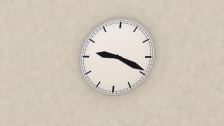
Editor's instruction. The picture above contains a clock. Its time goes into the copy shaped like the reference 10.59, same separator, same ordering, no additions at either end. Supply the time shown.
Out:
9.19
